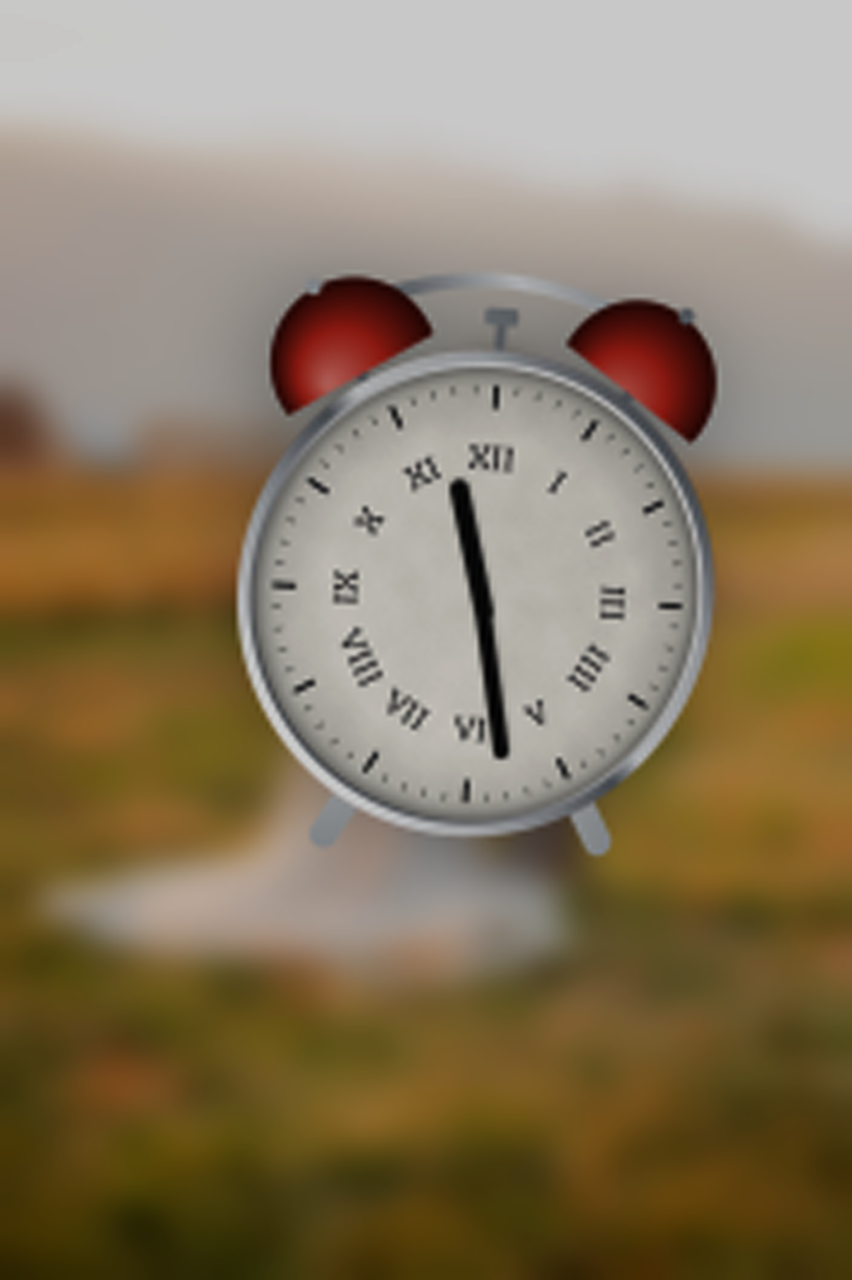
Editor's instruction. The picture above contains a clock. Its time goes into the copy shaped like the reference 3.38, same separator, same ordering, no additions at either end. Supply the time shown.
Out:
11.28
